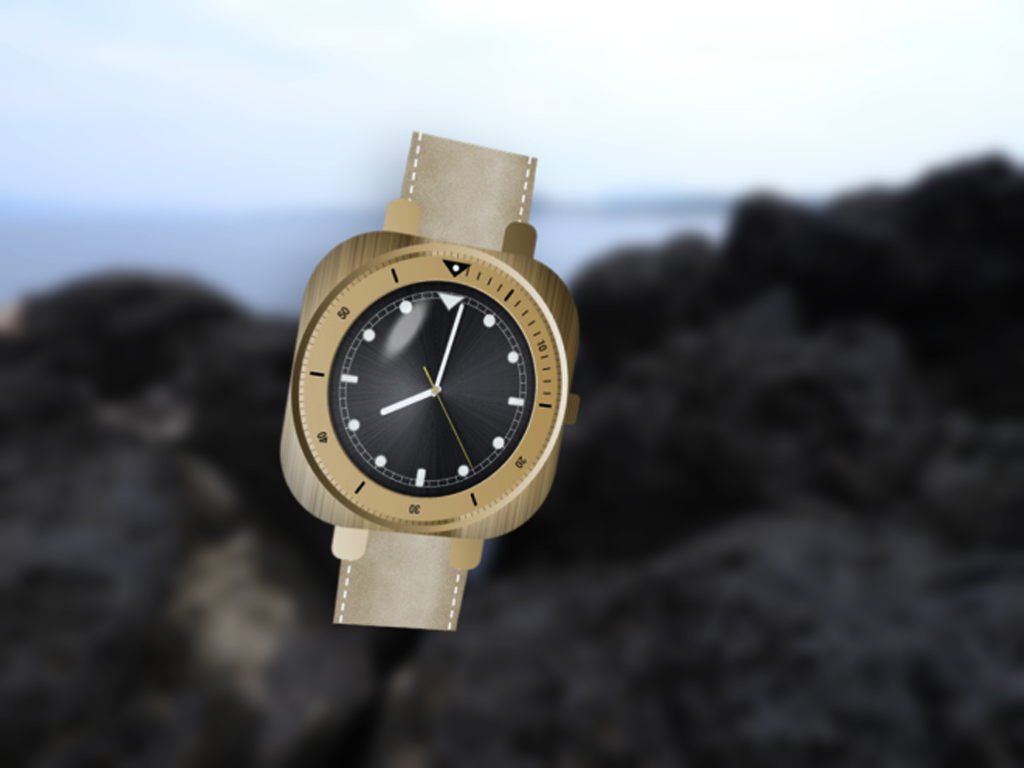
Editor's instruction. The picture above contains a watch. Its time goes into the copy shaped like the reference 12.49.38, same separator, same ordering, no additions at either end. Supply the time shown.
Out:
8.01.24
